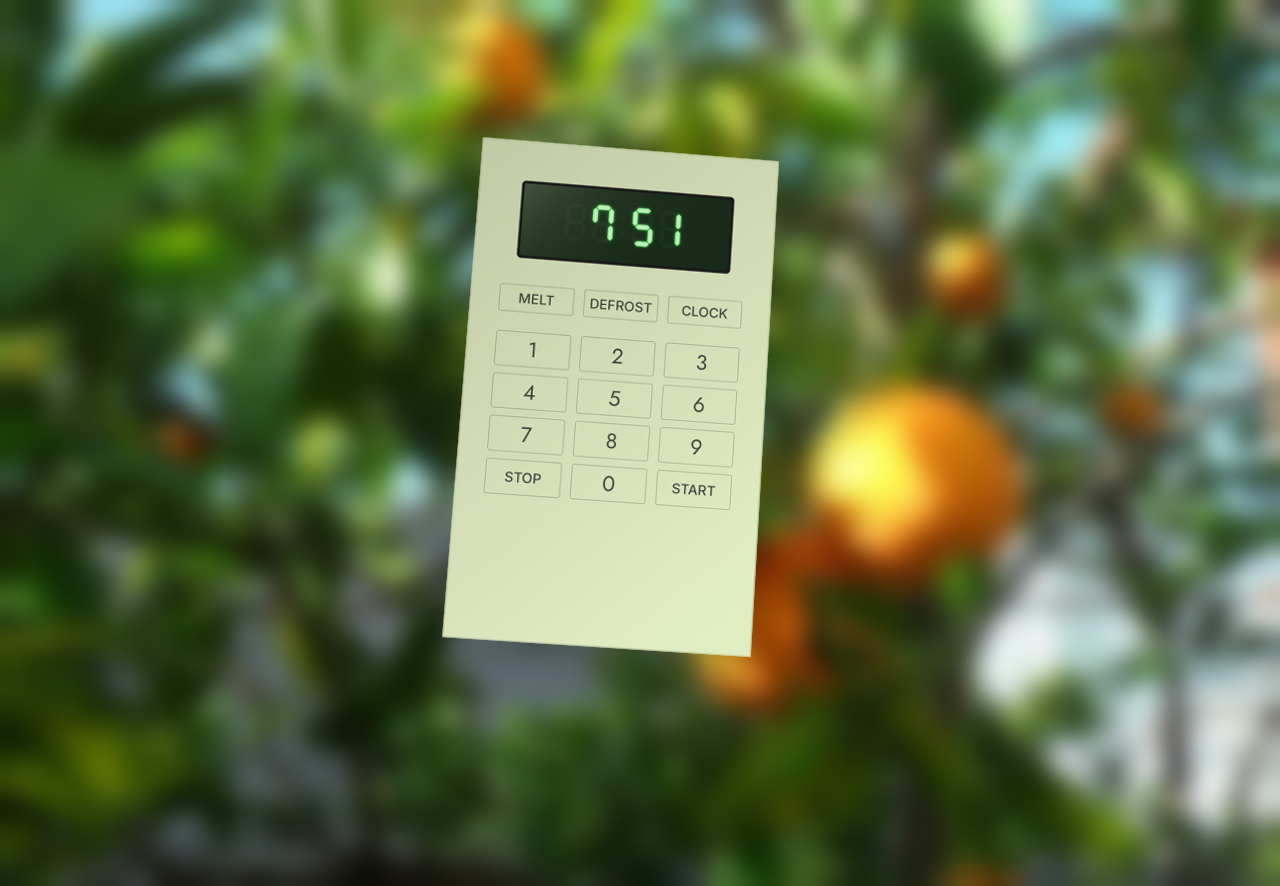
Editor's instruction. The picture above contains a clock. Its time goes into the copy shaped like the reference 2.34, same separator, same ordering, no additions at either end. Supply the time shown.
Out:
7.51
